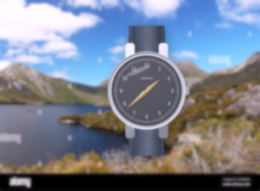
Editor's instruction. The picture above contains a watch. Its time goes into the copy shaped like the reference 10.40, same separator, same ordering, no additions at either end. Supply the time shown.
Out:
1.38
